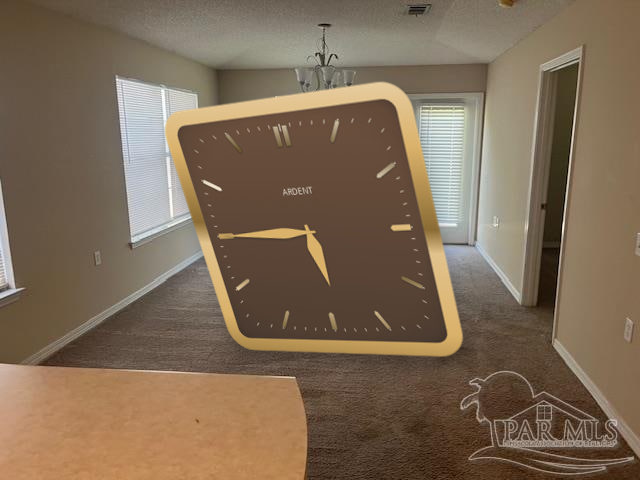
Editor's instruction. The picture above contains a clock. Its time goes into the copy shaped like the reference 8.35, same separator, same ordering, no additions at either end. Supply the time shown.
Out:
5.45
